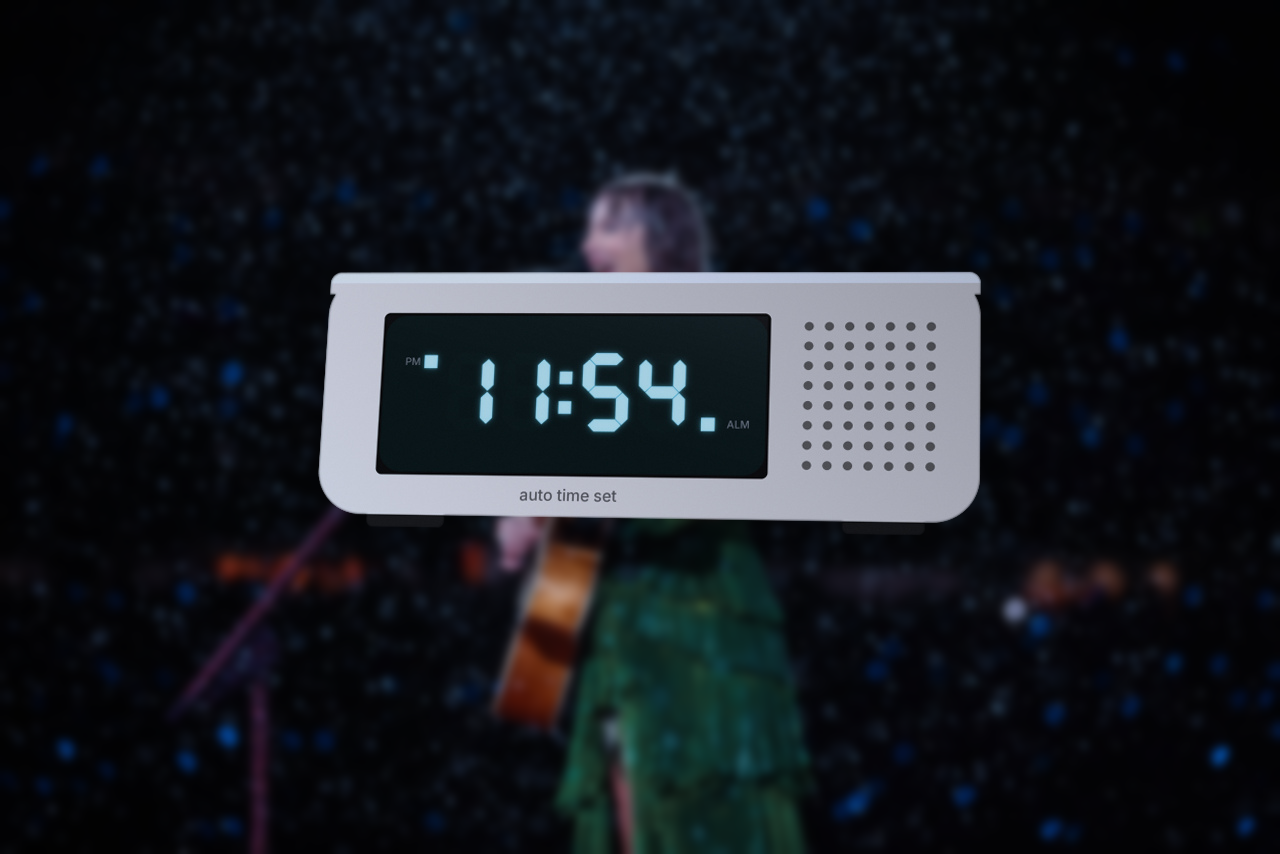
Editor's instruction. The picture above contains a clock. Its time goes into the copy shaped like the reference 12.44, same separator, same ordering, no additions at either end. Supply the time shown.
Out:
11.54
